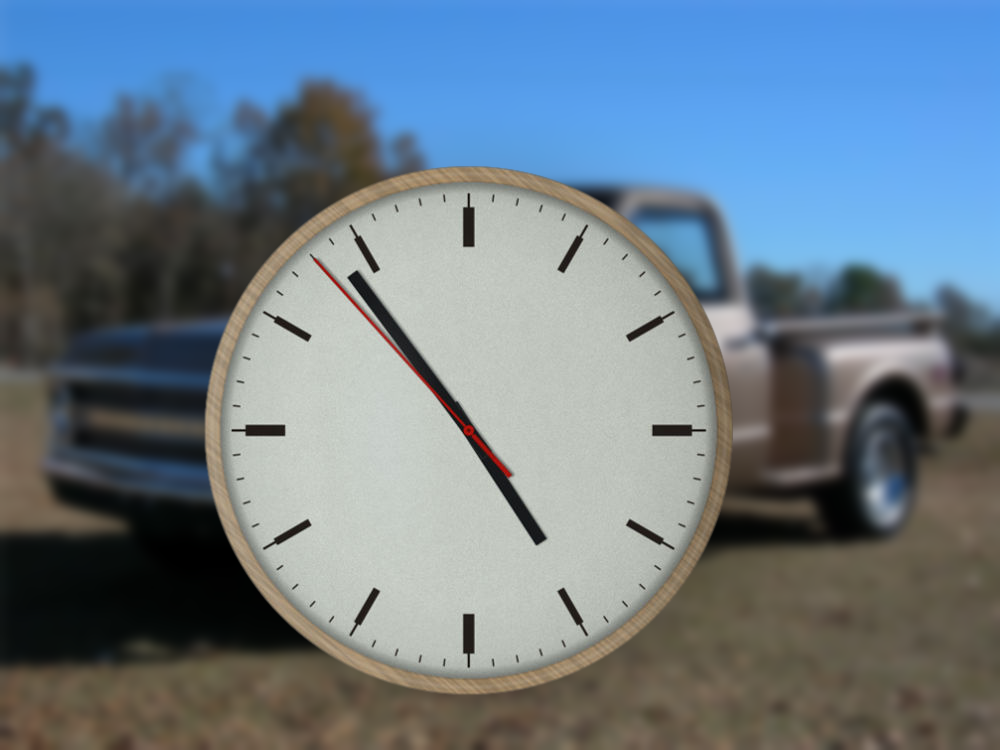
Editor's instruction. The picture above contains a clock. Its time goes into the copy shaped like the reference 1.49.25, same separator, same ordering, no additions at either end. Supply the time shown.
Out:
4.53.53
